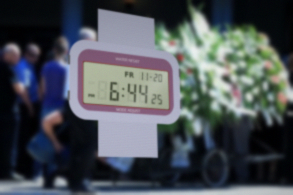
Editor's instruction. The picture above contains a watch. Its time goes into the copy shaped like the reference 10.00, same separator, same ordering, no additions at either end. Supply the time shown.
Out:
6.44
